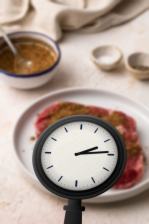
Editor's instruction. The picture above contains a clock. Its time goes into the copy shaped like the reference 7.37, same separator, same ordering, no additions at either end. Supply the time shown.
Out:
2.14
